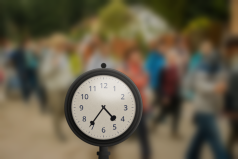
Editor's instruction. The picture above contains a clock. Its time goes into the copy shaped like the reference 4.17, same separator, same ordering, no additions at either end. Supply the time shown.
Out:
4.36
